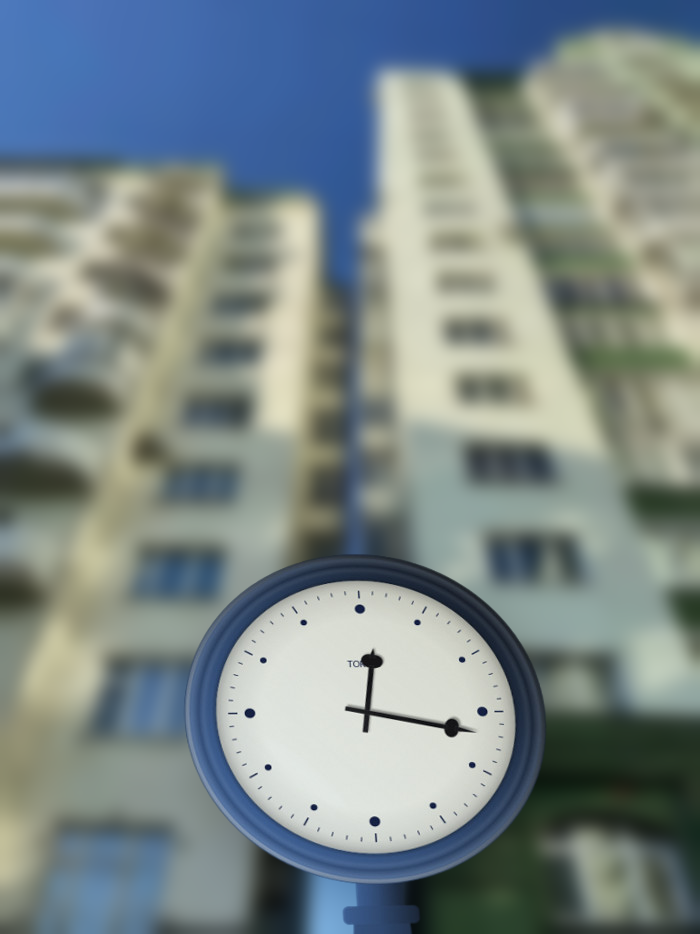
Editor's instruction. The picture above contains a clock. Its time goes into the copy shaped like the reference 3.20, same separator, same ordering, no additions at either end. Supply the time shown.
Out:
12.17
